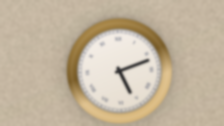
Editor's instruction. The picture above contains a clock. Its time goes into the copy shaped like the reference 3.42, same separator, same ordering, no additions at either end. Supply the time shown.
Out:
5.12
